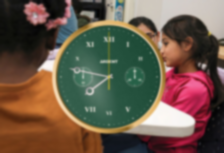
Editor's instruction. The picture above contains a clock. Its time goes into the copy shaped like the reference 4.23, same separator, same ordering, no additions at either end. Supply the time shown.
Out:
7.47
